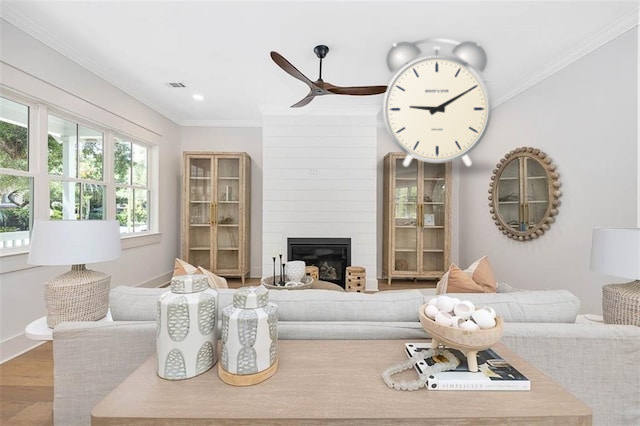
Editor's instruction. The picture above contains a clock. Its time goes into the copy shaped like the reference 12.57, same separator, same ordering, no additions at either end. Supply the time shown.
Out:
9.10
